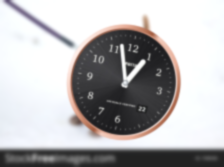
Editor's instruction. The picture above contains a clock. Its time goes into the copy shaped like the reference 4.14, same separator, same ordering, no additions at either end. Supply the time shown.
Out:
12.57
